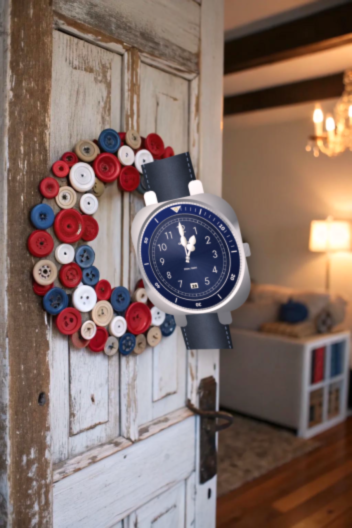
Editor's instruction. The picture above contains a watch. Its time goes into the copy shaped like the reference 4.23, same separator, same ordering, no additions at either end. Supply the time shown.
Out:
1.00
